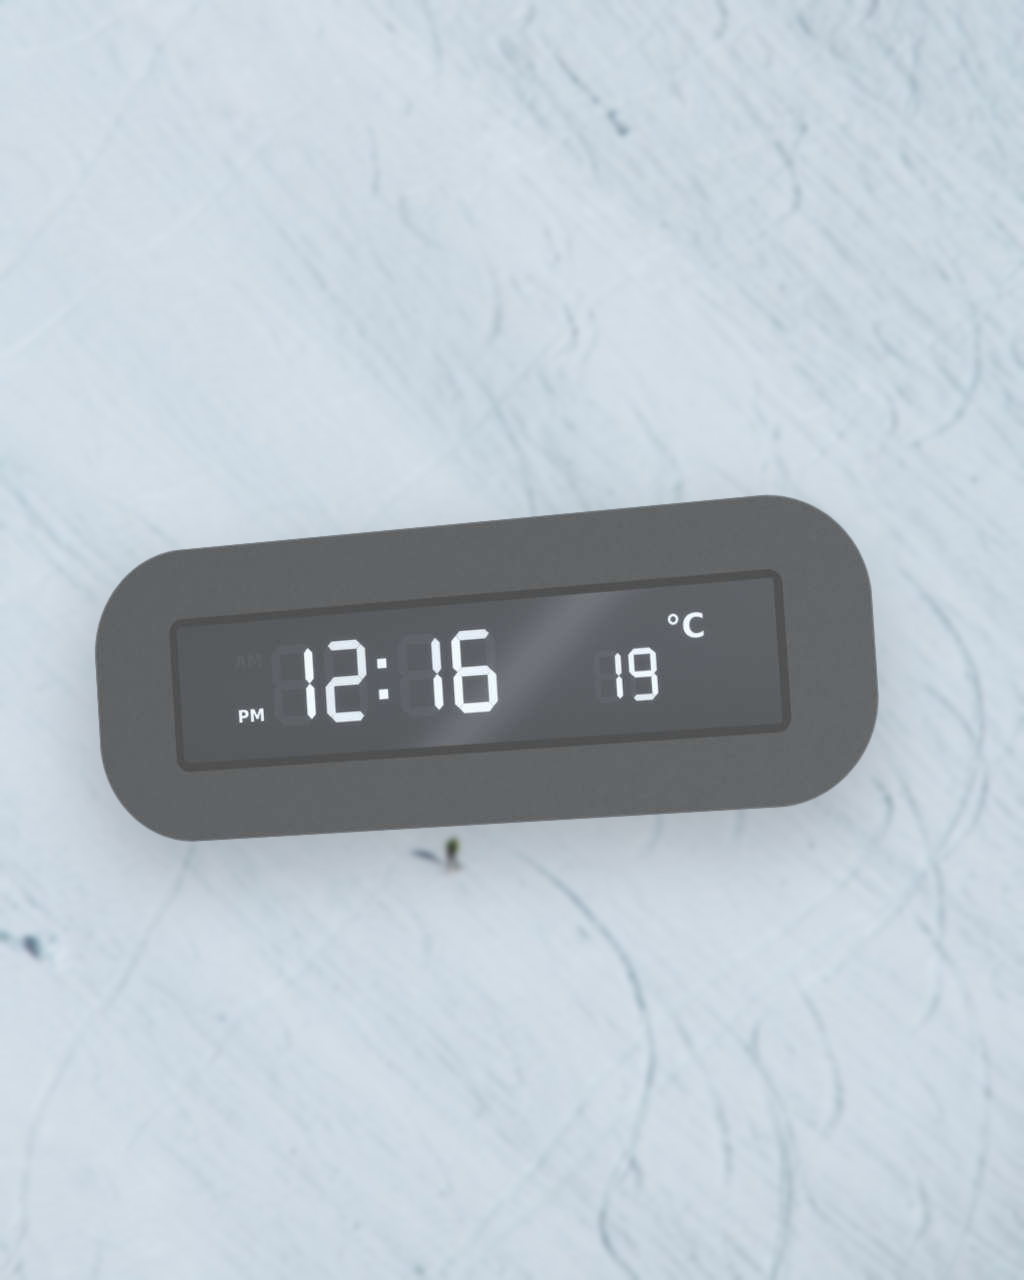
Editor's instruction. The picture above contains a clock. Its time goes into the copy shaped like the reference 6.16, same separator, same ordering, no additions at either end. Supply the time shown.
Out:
12.16
